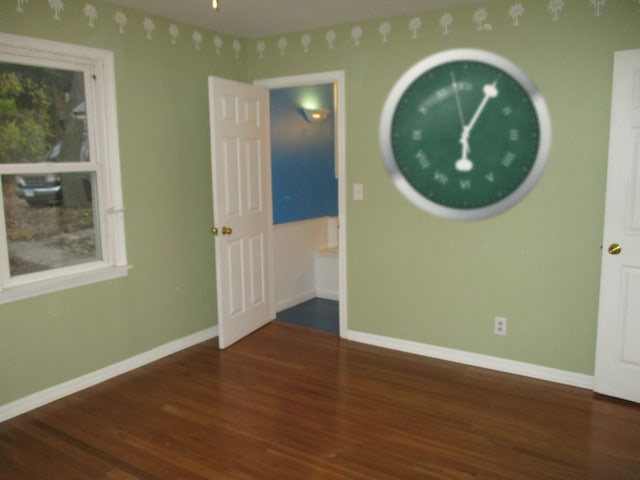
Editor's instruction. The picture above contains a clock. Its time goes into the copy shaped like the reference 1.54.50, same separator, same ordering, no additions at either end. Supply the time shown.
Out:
6.04.58
